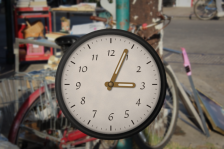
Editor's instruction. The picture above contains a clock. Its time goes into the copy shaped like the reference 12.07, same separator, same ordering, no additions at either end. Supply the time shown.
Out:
3.04
